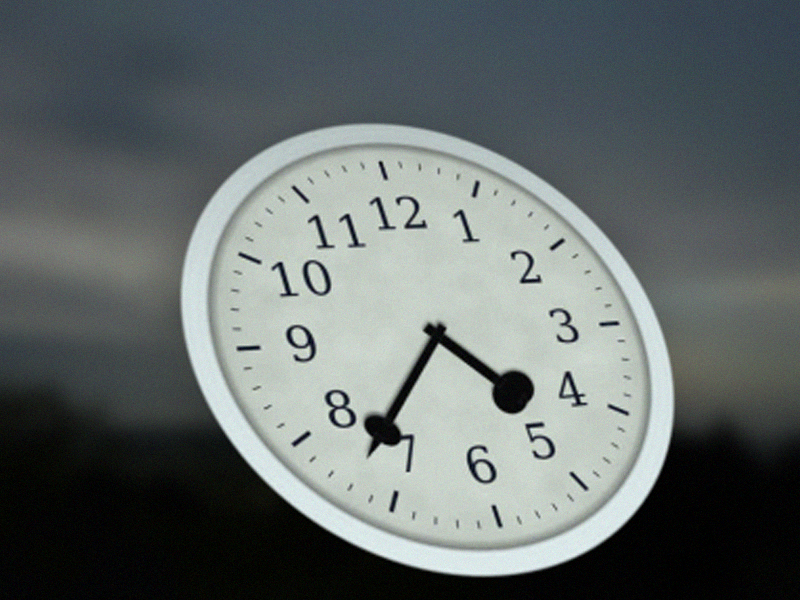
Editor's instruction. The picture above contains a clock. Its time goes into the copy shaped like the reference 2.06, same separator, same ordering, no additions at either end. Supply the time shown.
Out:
4.37
